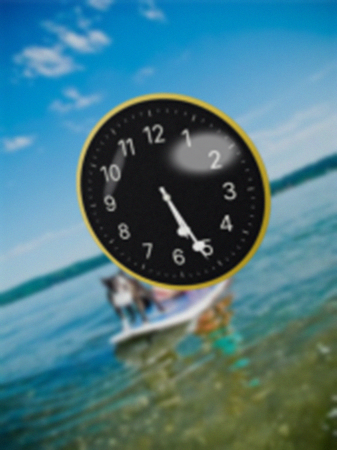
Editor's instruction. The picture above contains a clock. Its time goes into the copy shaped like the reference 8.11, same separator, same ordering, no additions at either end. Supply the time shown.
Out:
5.26
